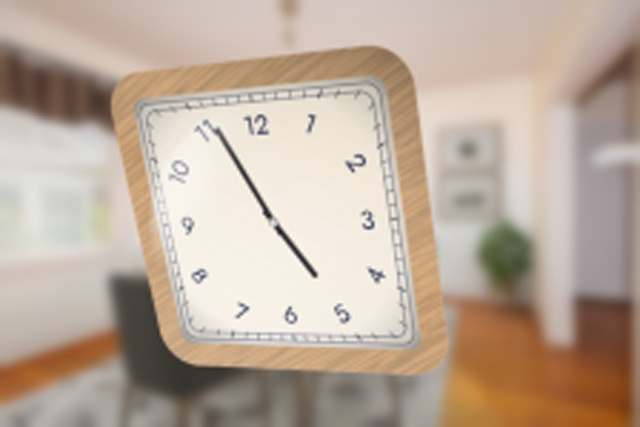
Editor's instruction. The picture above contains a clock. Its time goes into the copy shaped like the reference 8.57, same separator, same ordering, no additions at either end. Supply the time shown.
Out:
4.56
